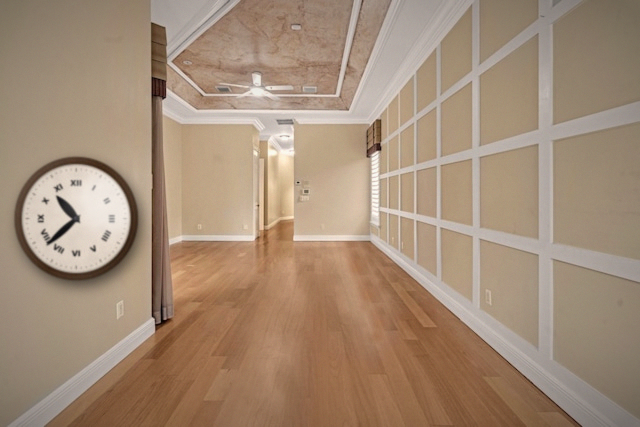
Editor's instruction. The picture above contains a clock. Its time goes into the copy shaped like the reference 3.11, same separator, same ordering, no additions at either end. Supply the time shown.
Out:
10.38
